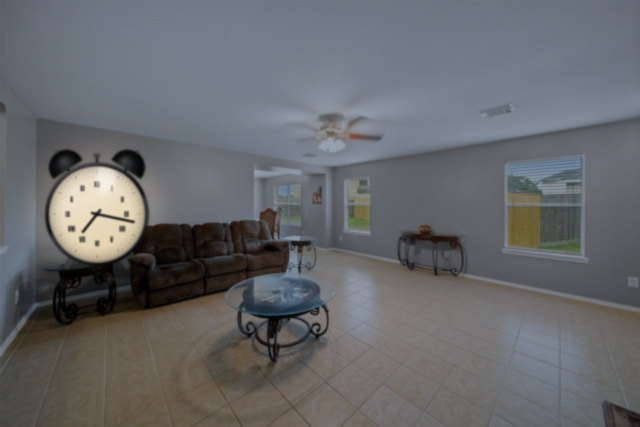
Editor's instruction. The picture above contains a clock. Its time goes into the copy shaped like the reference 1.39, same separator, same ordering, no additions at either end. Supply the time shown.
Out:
7.17
